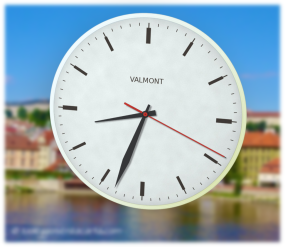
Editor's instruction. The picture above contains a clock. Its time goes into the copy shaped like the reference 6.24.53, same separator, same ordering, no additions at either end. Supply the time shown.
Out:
8.33.19
